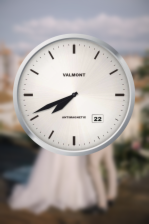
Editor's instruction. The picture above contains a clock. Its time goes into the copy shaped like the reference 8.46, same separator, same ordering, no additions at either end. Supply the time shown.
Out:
7.41
